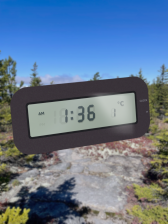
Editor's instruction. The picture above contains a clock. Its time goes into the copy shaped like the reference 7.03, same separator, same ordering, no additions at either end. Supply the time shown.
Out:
1.36
